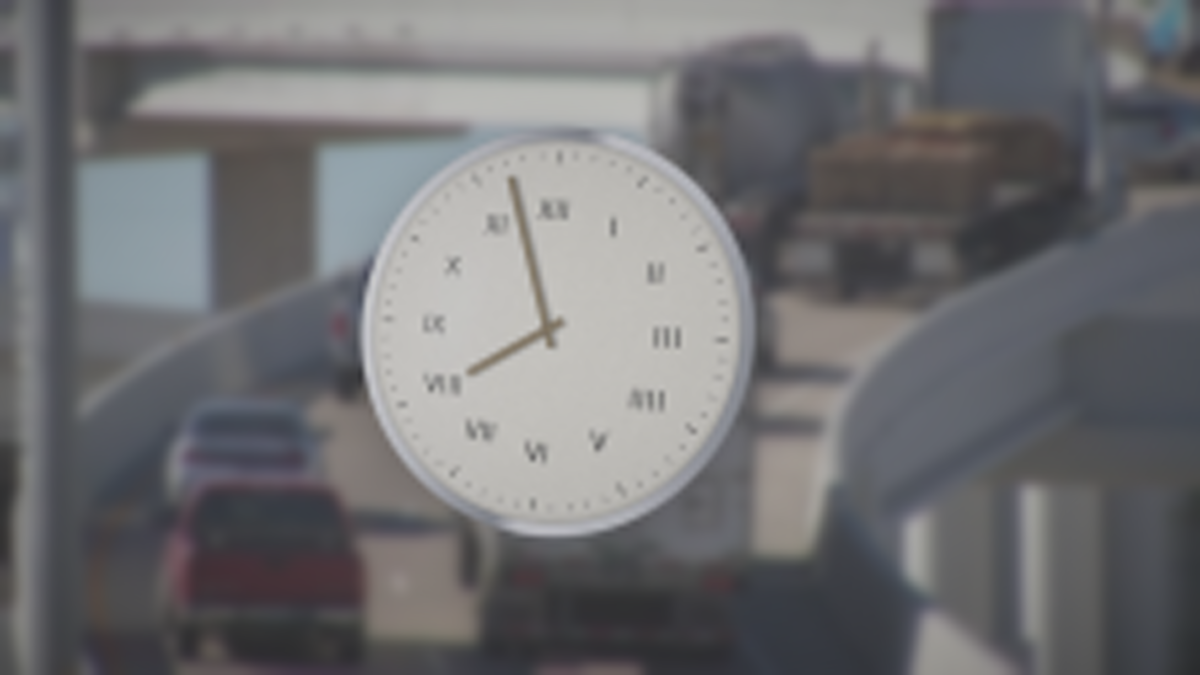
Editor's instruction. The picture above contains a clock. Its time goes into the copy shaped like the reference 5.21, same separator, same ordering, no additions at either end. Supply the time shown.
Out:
7.57
